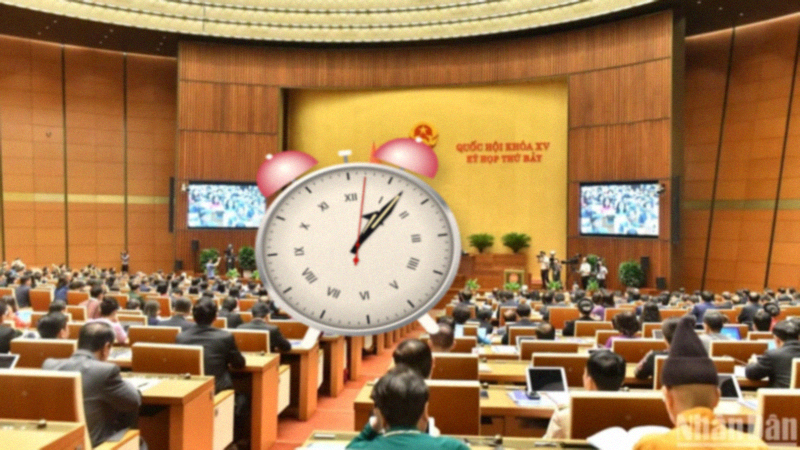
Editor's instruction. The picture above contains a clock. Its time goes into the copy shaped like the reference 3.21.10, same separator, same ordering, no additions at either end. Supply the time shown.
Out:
1.07.02
